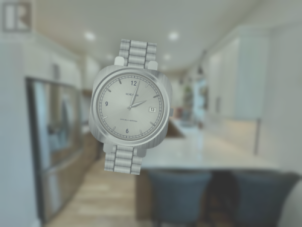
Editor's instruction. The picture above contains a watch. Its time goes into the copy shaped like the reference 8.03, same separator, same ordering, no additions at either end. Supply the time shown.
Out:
2.02
